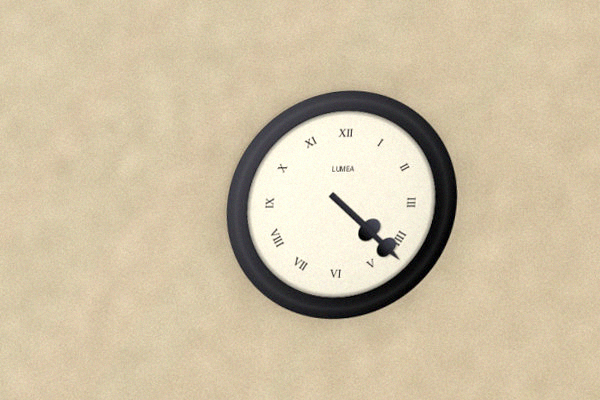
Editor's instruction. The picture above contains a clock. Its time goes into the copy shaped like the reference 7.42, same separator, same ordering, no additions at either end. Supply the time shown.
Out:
4.22
